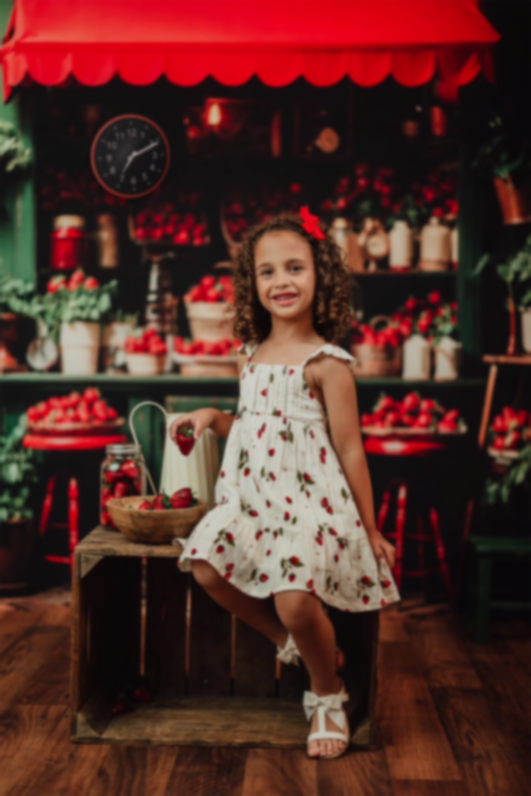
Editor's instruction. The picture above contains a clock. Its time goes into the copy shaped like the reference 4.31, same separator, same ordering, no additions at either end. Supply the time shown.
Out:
7.11
